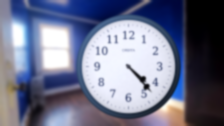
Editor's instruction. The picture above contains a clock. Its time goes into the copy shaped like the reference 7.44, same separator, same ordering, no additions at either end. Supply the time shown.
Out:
4.23
